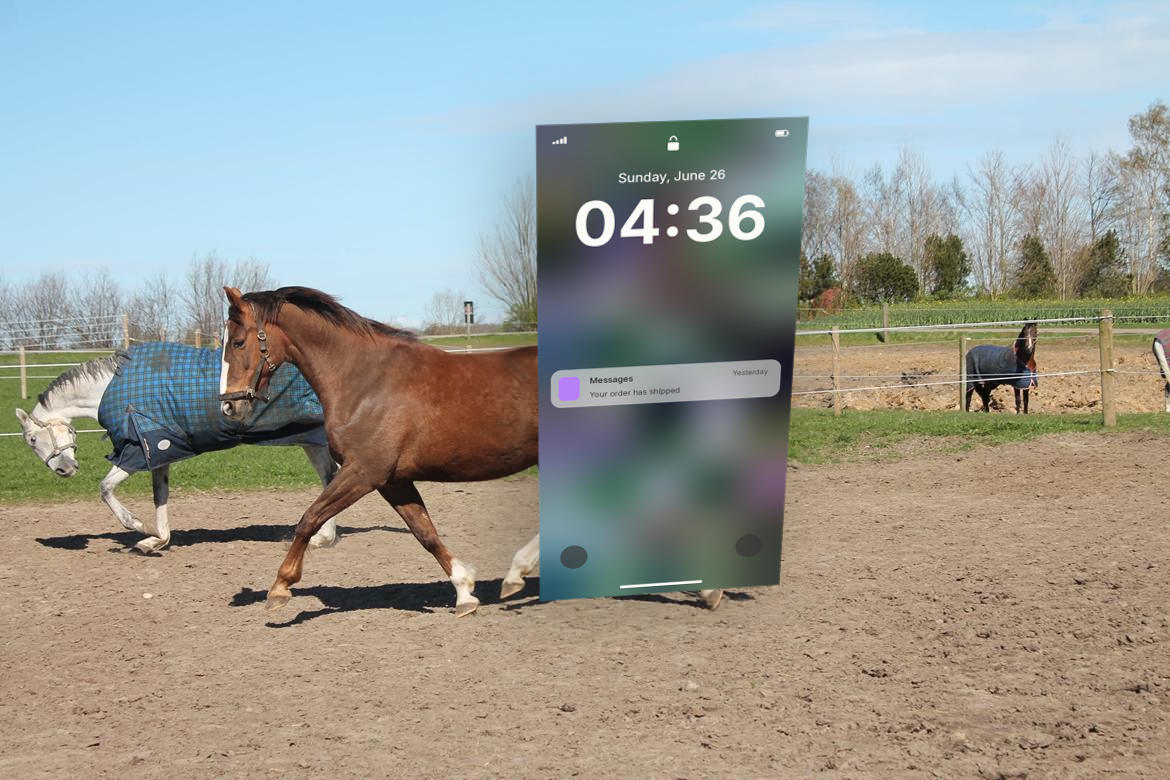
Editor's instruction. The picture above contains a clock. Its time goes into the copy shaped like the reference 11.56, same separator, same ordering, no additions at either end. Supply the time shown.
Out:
4.36
